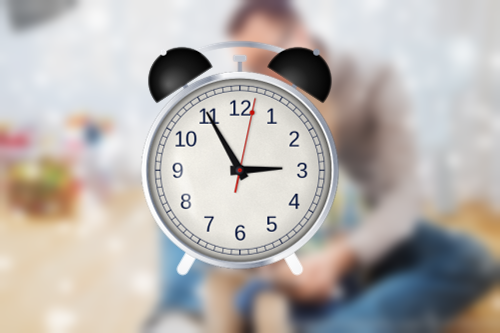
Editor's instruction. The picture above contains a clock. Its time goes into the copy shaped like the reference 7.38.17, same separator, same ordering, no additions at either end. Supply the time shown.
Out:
2.55.02
